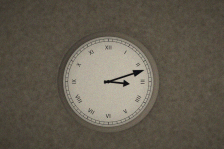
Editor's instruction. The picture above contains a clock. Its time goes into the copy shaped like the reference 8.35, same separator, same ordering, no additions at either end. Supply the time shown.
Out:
3.12
